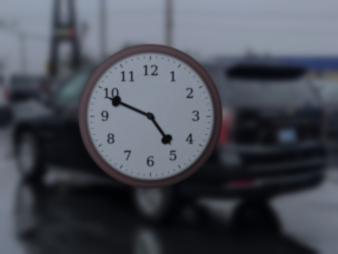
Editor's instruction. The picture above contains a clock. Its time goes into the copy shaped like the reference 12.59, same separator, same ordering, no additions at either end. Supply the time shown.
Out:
4.49
